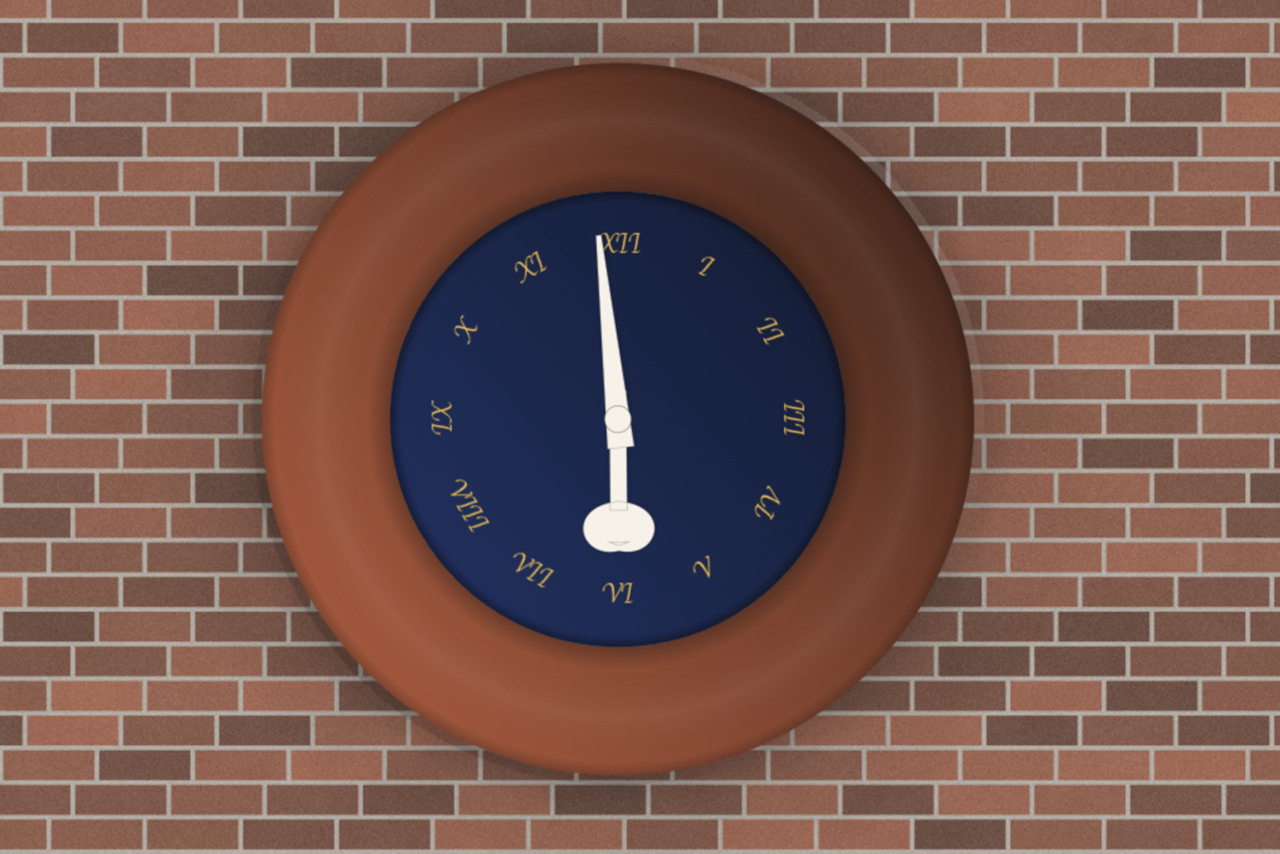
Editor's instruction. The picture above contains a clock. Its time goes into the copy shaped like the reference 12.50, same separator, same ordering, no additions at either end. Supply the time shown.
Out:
5.59
